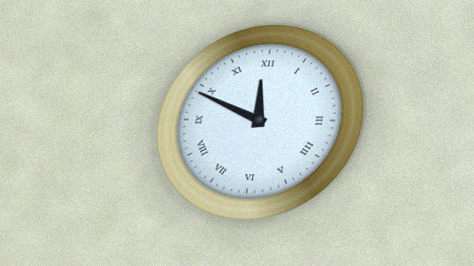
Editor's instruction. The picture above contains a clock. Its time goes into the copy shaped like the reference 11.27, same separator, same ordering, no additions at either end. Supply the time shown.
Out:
11.49
